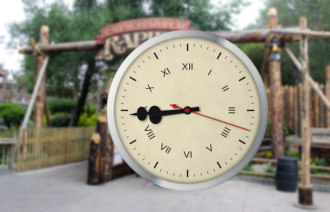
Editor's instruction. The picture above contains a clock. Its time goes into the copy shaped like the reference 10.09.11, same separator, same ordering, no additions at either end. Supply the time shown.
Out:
8.44.18
